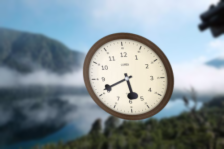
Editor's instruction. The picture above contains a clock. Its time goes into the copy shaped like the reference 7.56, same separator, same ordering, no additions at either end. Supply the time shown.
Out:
5.41
